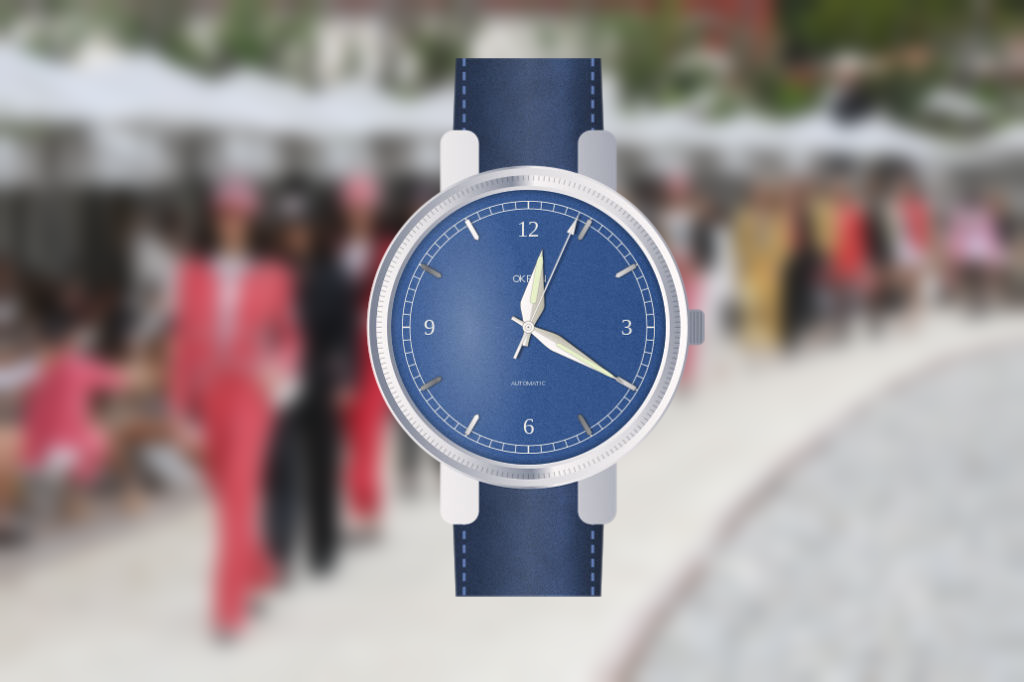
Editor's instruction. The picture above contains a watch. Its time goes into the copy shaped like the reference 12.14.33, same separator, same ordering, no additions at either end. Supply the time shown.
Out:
12.20.04
